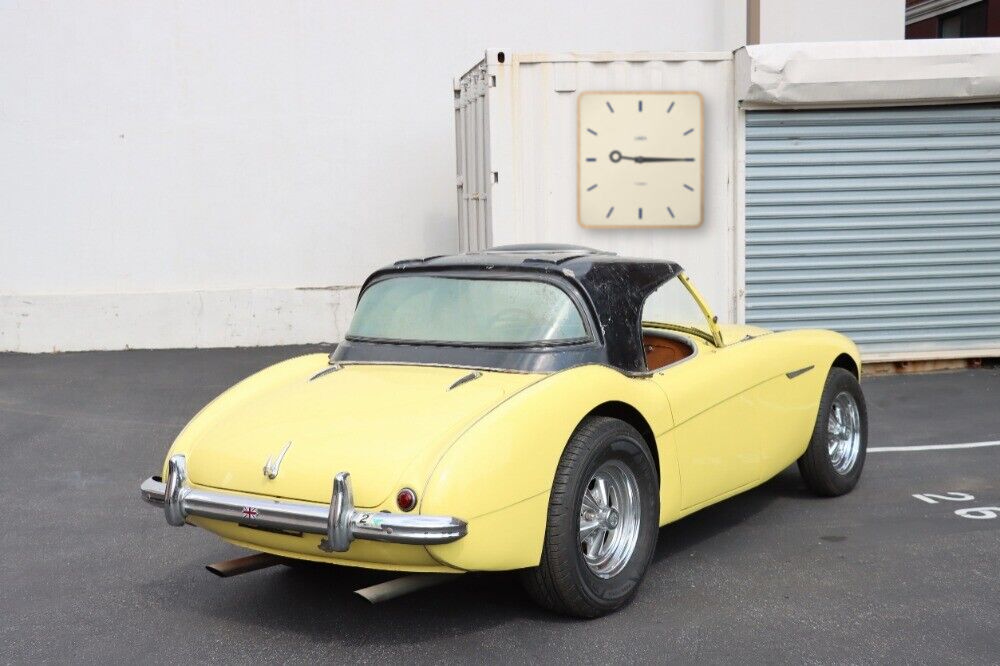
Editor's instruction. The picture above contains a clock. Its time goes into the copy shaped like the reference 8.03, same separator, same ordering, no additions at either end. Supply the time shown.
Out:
9.15
